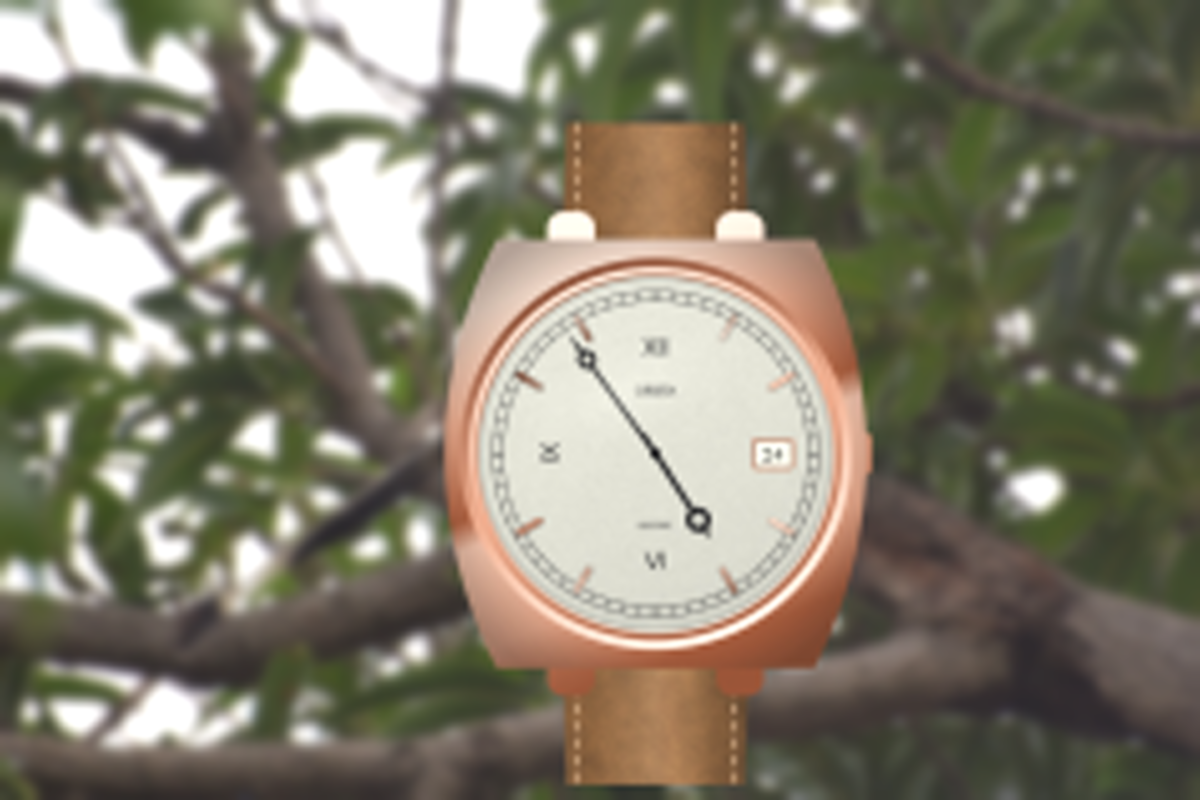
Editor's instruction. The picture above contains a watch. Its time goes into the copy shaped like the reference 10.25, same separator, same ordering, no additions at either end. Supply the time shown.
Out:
4.54
